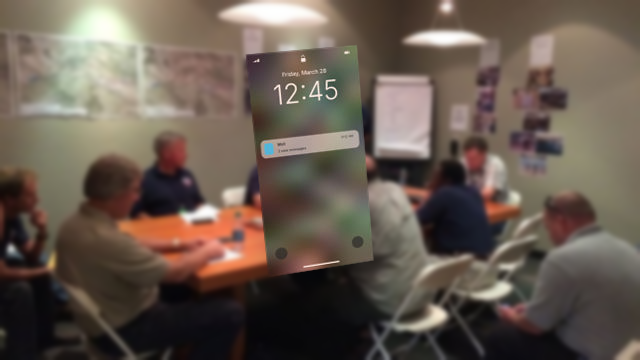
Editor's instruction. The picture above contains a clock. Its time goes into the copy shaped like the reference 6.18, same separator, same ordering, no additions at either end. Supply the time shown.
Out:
12.45
